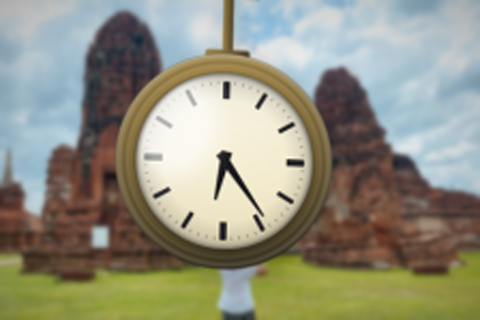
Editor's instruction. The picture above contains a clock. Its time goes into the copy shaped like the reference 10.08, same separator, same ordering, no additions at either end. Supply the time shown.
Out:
6.24
